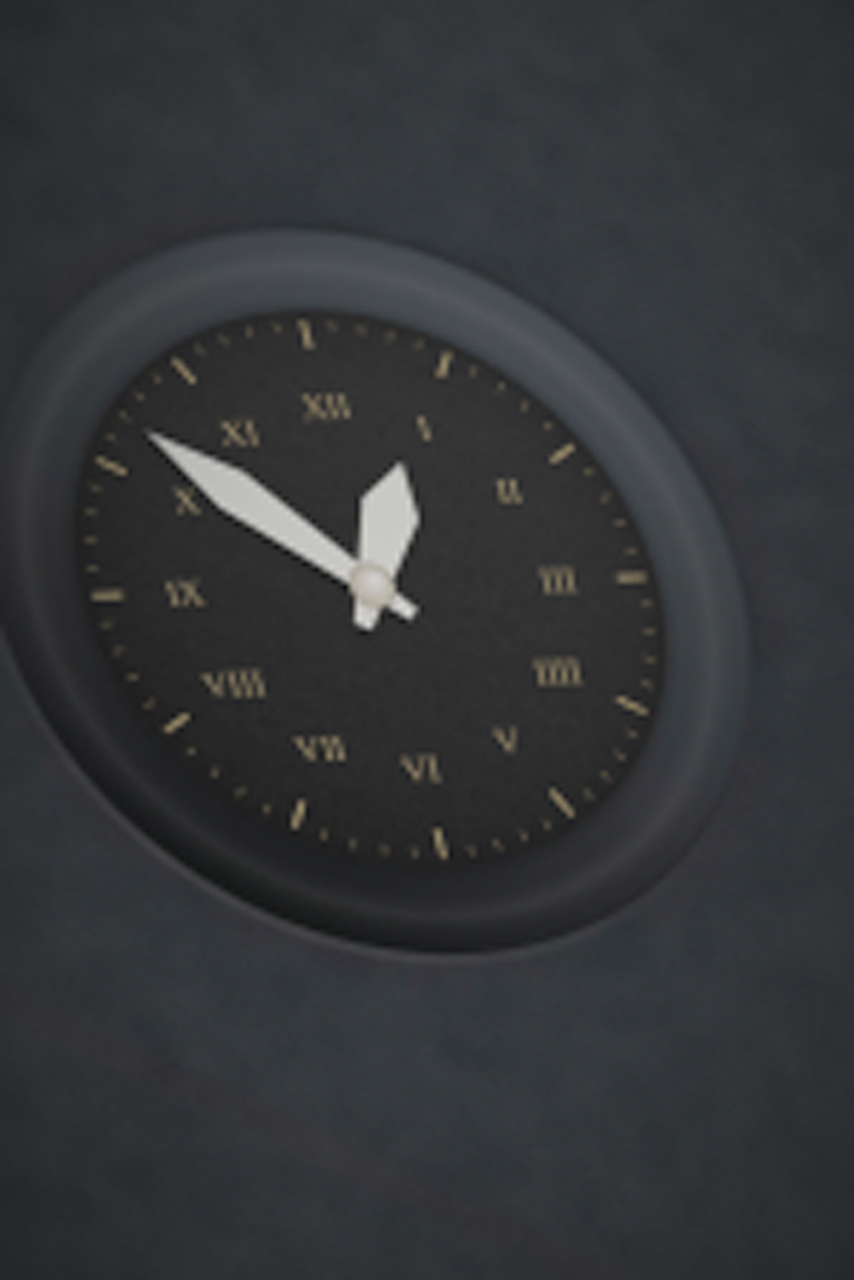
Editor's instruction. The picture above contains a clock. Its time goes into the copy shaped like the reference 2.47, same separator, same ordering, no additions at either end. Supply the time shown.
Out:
12.52
